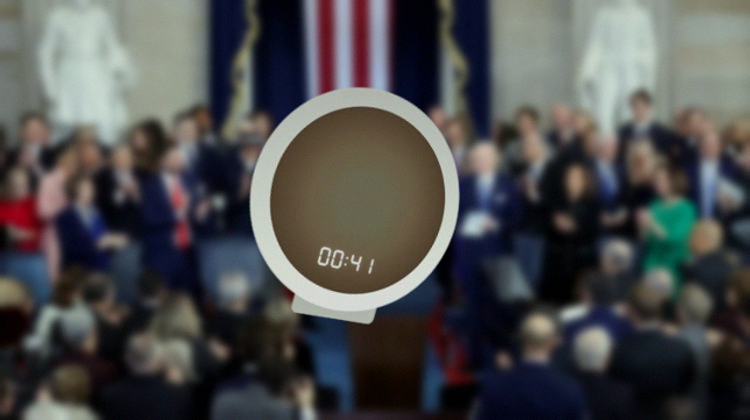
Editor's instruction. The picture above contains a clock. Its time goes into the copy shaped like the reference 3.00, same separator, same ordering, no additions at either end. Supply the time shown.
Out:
0.41
